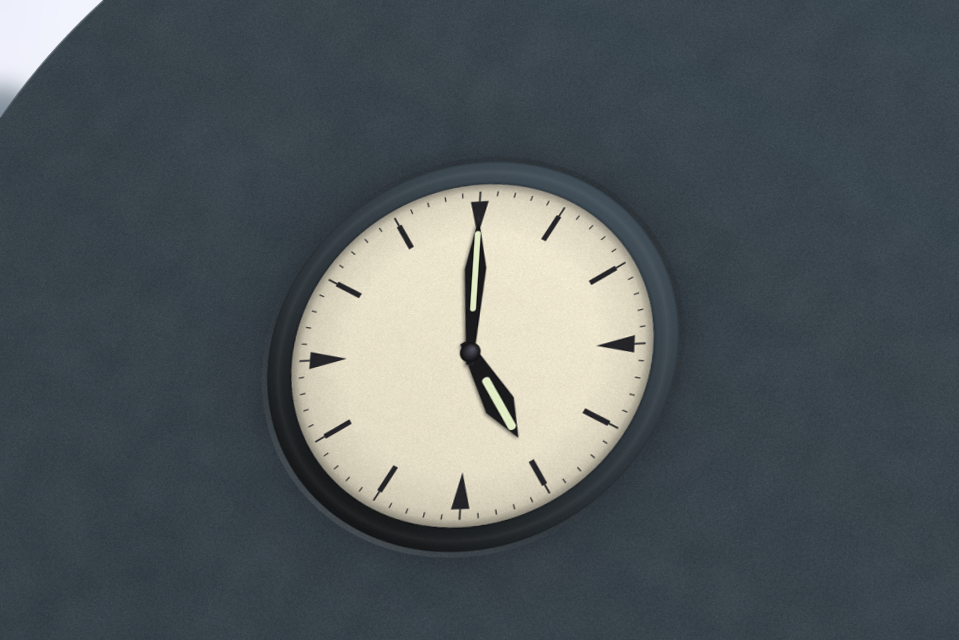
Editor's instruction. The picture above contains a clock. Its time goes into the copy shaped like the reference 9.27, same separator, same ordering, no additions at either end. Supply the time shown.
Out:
5.00
